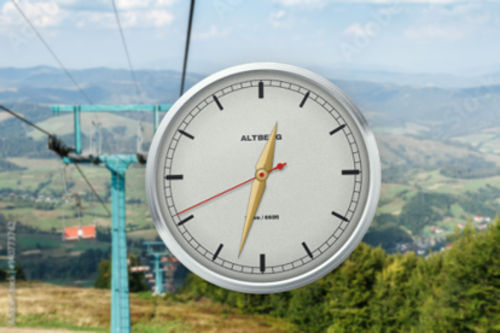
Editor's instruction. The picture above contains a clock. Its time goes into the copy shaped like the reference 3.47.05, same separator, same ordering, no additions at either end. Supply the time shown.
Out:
12.32.41
